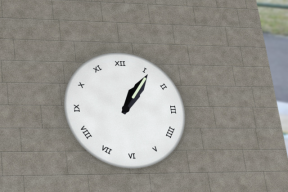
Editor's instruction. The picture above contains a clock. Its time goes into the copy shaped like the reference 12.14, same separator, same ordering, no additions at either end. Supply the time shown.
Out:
1.06
